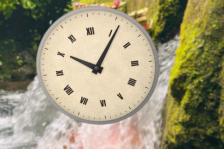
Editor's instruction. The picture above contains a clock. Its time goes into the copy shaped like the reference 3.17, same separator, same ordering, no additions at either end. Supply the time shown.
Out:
10.06
